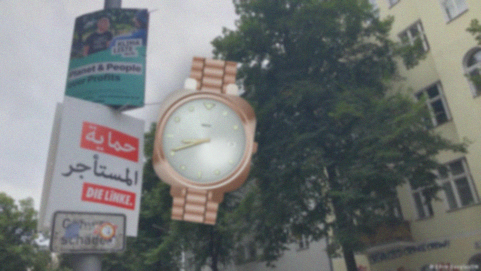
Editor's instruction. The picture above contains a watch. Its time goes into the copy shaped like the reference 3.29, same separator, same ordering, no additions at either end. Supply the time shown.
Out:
8.41
